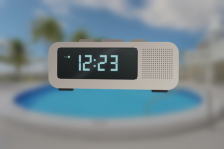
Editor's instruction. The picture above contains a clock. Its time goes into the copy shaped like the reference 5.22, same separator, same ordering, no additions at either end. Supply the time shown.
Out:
12.23
